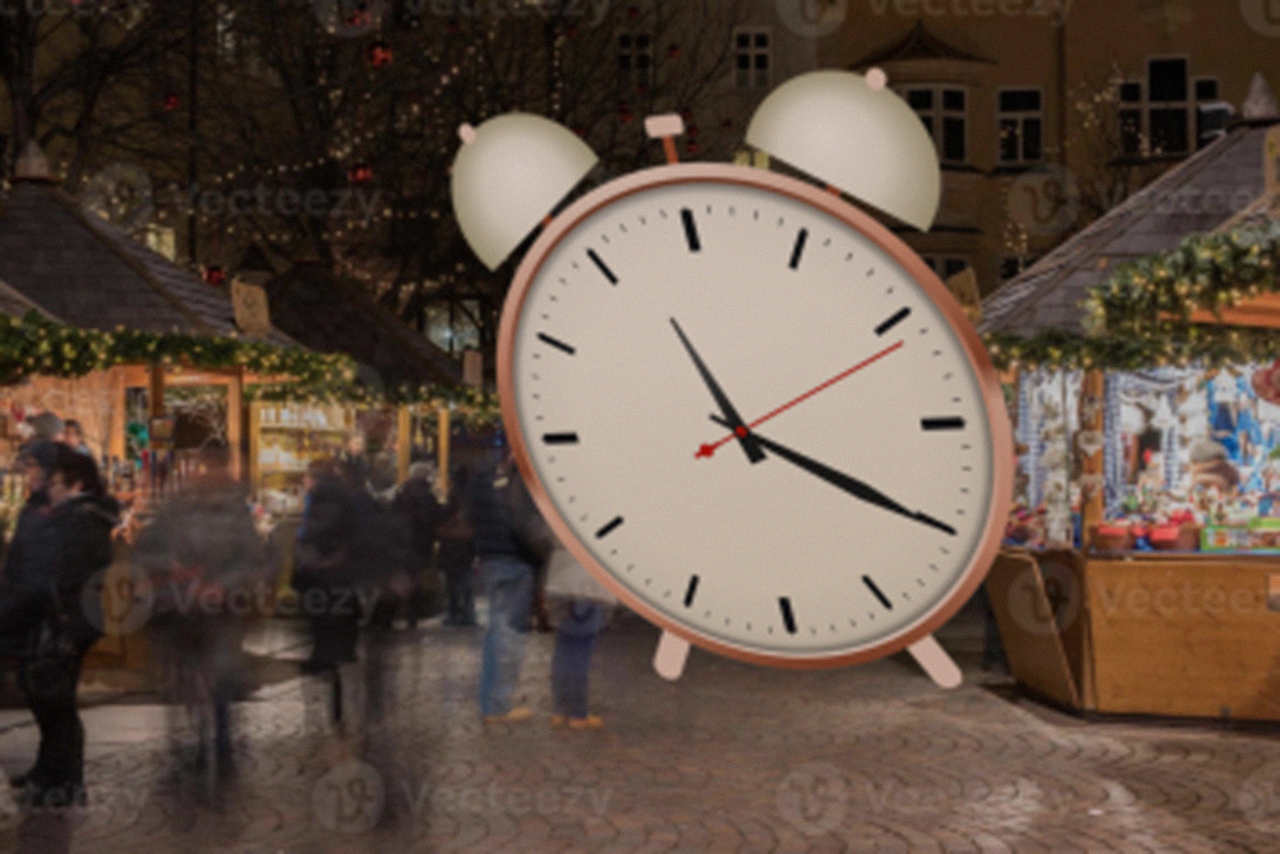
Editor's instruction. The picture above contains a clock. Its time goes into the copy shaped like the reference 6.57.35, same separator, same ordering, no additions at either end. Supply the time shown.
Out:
11.20.11
